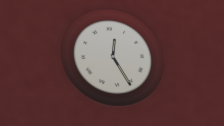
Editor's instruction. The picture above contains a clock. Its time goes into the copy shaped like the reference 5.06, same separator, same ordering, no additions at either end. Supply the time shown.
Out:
12.26
